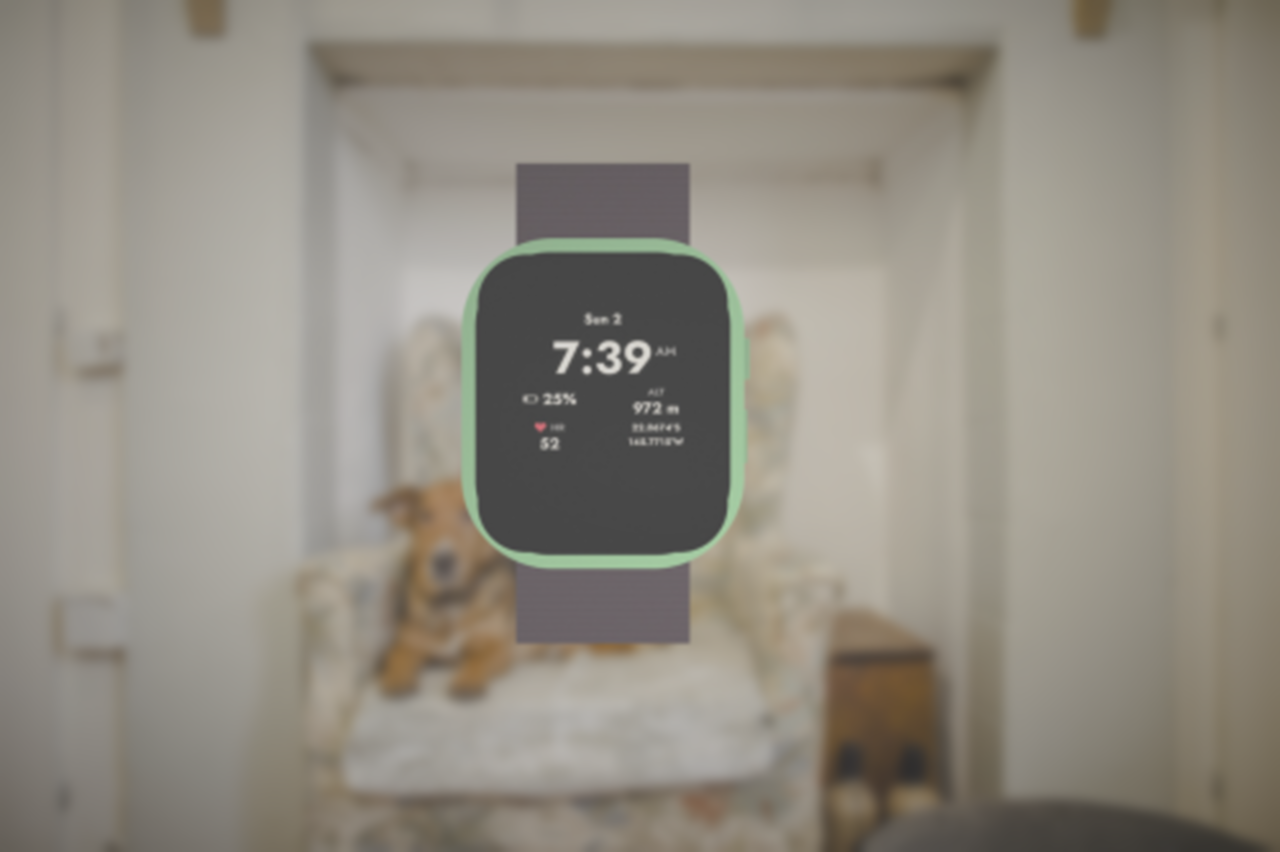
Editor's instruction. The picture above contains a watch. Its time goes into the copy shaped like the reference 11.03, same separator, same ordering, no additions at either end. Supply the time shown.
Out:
7.39
